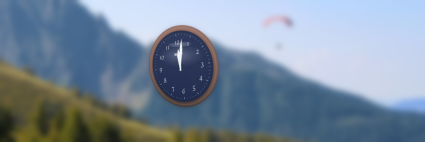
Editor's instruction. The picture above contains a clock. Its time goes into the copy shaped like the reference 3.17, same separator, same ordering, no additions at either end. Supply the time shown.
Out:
12.02
